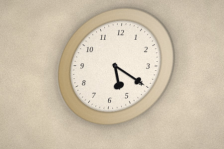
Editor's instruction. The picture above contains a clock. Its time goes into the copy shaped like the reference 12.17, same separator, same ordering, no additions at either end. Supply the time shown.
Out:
5.20
